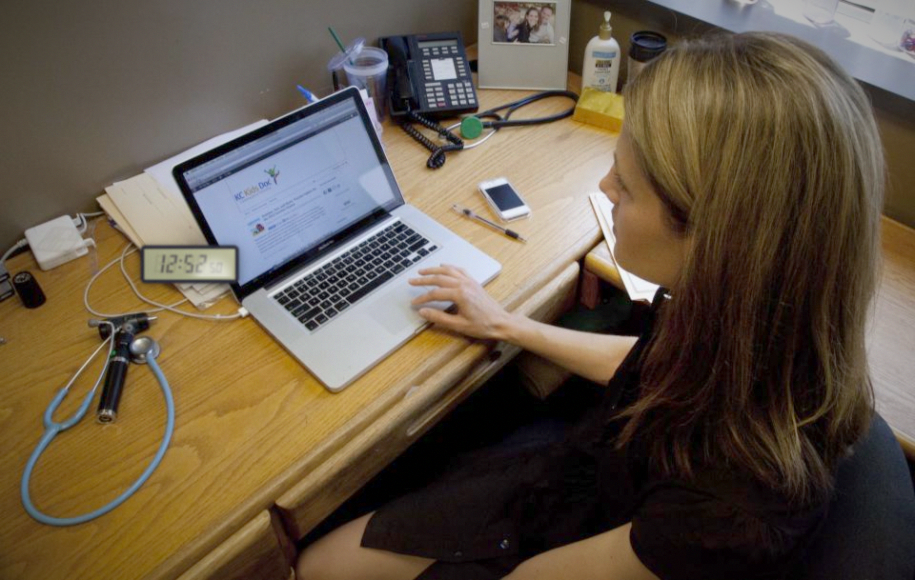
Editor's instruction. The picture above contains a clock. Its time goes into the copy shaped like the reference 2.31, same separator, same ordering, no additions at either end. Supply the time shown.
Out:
12.52
